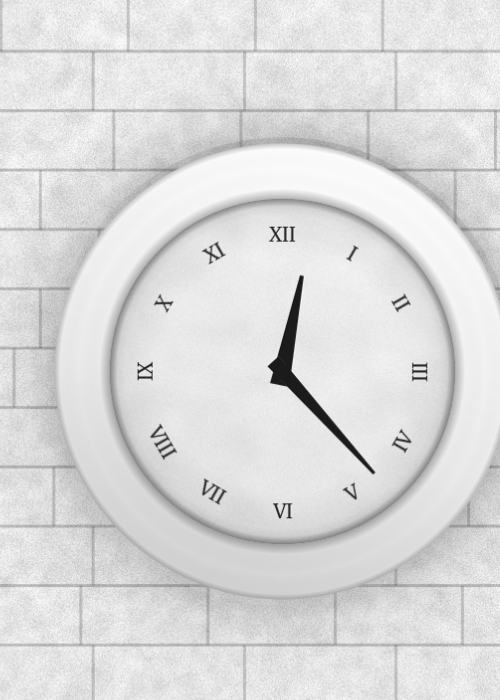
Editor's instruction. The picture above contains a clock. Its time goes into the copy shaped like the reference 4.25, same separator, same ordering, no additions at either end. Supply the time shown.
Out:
12.23
